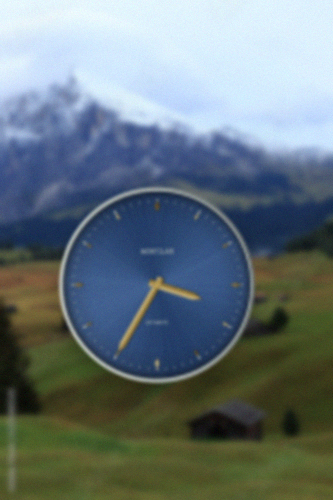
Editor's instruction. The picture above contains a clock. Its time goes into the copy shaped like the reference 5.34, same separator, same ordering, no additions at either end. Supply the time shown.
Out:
3.35
